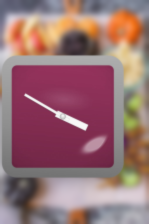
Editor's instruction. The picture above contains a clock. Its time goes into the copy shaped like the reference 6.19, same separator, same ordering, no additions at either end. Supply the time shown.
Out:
3.50
